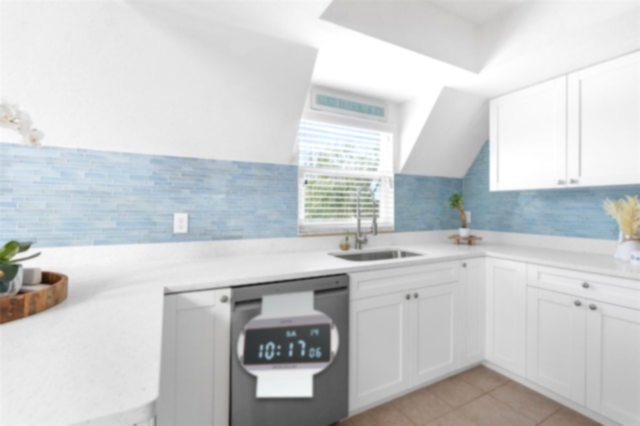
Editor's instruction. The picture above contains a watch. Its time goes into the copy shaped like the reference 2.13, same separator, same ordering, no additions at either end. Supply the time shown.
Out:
10.17
